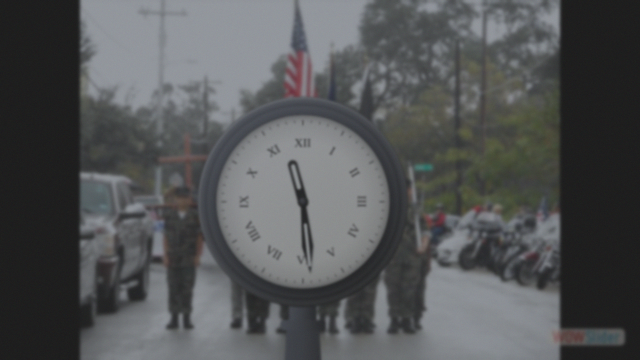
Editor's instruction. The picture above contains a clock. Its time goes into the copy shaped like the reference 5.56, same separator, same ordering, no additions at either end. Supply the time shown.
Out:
11.29
